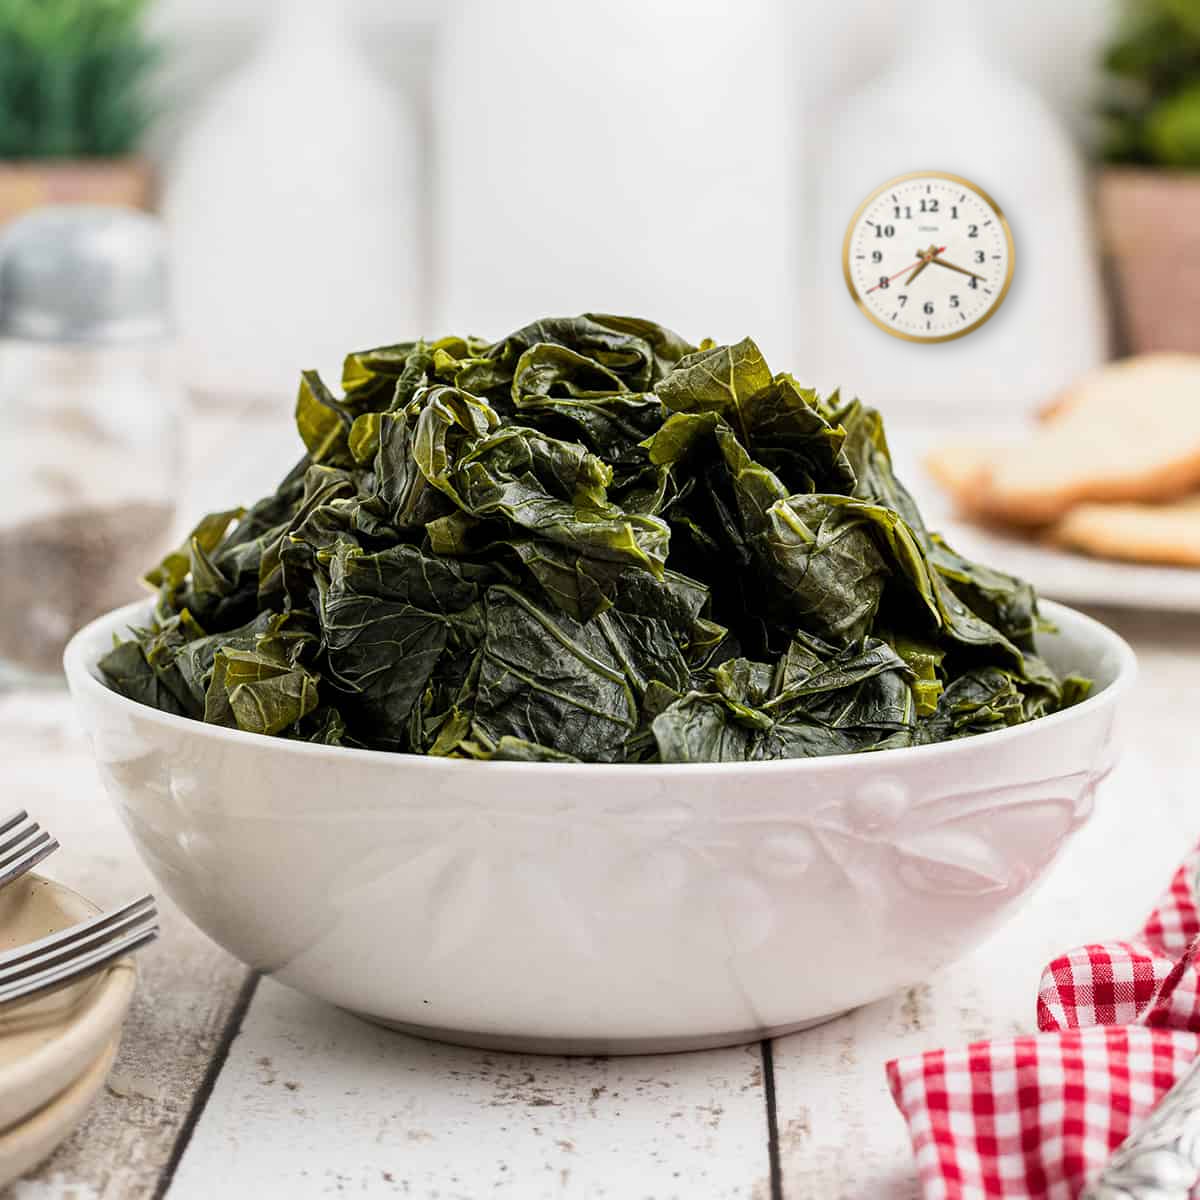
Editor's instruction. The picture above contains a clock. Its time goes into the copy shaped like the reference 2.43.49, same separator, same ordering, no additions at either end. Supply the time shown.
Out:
7.18.40
